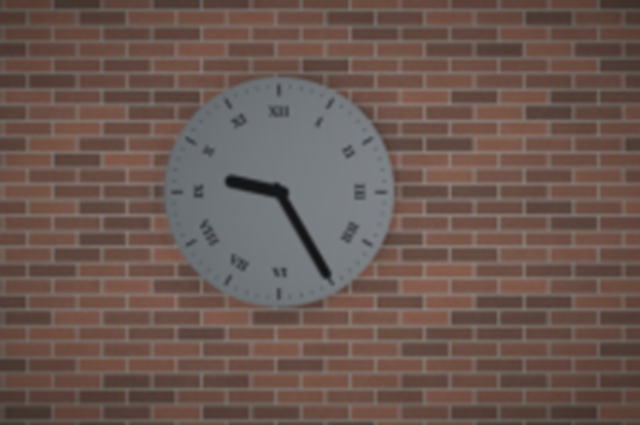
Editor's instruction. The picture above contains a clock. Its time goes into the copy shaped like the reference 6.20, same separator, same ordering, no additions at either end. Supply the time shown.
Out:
9.25
